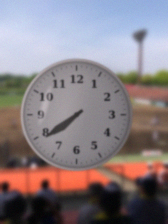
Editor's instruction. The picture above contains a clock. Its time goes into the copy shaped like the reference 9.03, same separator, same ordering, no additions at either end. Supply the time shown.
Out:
7.39
